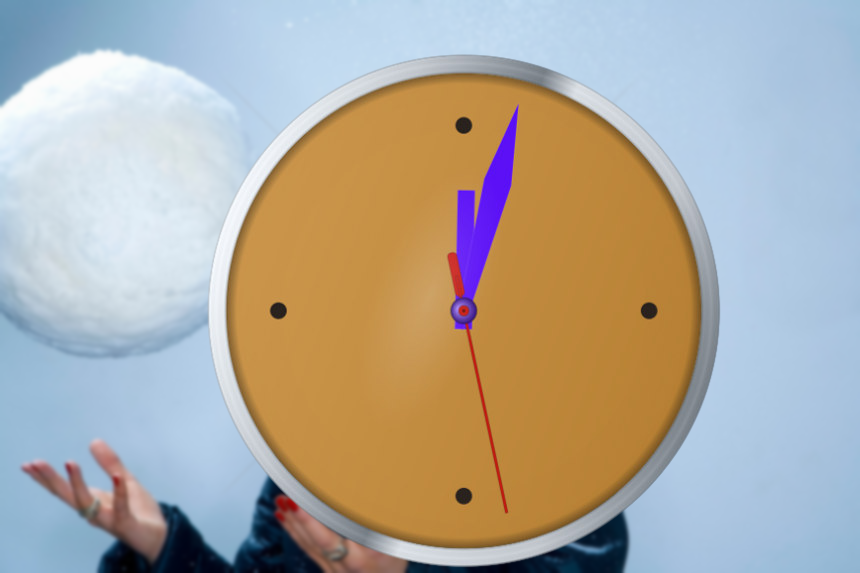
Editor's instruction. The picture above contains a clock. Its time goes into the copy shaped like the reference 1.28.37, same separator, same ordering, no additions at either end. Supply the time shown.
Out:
12.02.28
